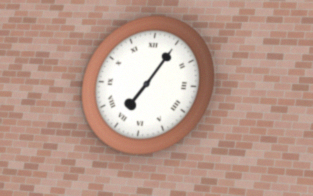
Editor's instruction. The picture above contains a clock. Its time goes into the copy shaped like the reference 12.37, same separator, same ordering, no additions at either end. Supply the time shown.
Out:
7.05
